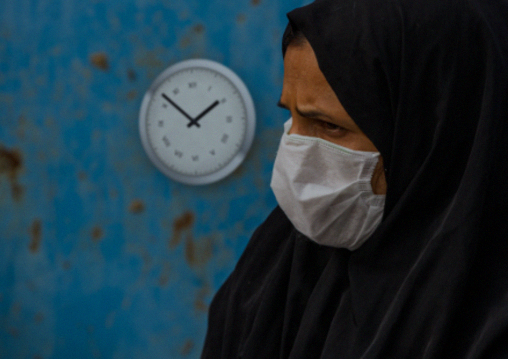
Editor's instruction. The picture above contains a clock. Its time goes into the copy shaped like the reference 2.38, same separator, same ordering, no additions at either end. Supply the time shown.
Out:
1.52
